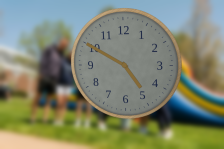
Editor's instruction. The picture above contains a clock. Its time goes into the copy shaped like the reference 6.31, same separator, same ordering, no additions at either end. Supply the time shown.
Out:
4.50
